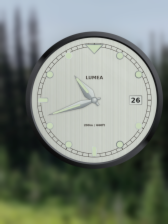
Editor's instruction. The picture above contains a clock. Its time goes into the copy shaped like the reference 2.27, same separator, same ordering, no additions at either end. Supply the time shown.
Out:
10.42
